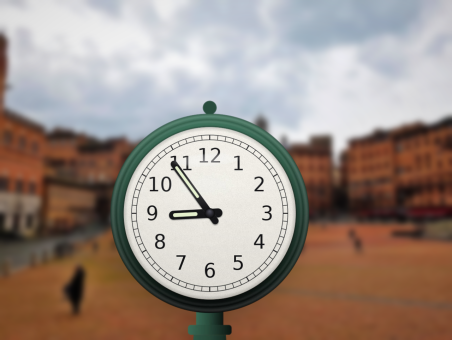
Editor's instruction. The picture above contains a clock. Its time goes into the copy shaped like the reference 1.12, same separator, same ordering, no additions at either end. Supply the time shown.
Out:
8.54
